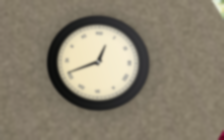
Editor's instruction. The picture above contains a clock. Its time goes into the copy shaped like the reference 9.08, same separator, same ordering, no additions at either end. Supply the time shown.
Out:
12.41
